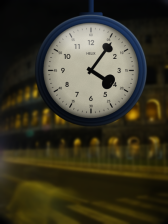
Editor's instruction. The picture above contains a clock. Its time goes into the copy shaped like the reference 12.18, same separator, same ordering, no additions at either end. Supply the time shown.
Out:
4.06
